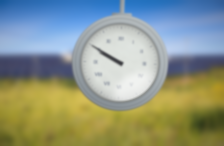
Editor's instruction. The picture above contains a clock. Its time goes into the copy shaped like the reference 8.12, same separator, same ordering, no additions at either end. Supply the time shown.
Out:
9.50
